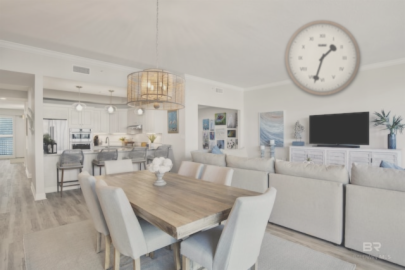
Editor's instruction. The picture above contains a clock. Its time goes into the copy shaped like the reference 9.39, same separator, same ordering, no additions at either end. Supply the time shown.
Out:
1.33
